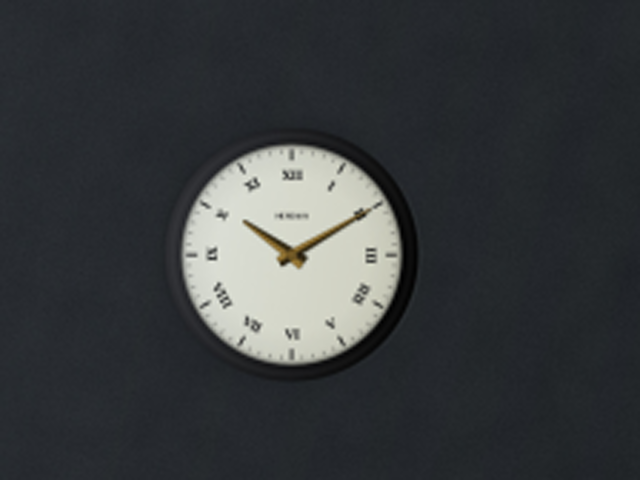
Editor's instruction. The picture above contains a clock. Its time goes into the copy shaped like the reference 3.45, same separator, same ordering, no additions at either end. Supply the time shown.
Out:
10.10
